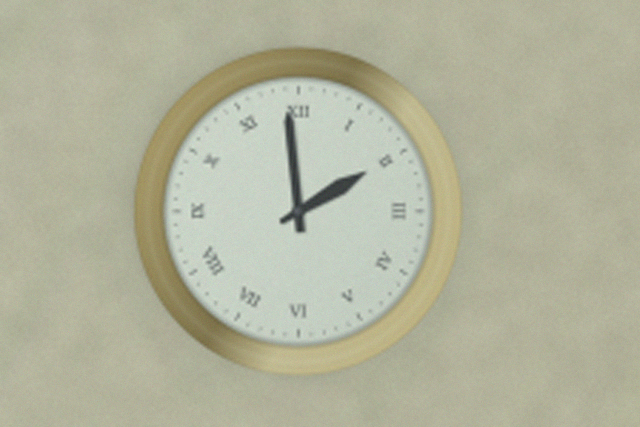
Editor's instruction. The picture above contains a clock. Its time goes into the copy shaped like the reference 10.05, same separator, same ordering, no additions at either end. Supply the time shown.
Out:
1.59
